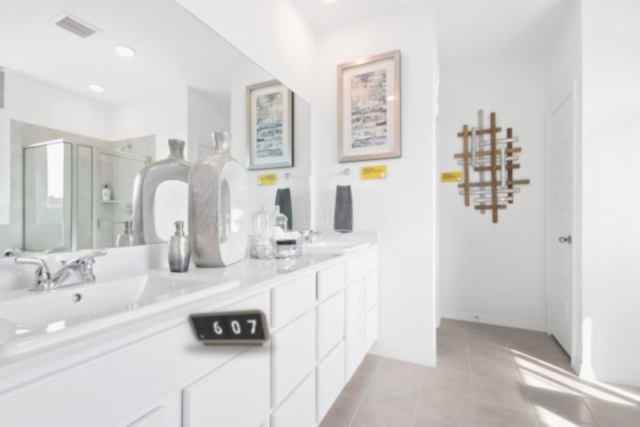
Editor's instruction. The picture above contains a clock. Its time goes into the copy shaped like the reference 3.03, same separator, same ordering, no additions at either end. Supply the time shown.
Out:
6.07
